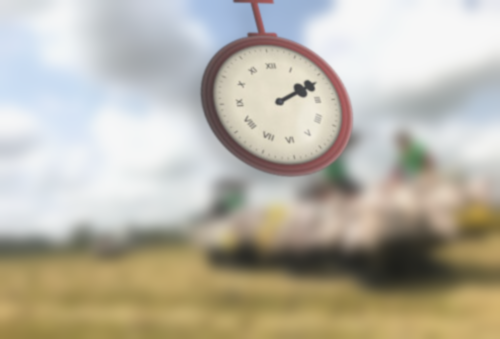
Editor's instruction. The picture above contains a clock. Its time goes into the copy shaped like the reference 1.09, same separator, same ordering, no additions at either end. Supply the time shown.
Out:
2.11
